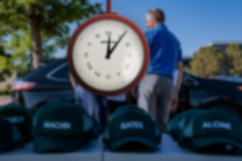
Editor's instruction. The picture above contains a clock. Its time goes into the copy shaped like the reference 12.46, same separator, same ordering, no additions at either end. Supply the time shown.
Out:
12.06
